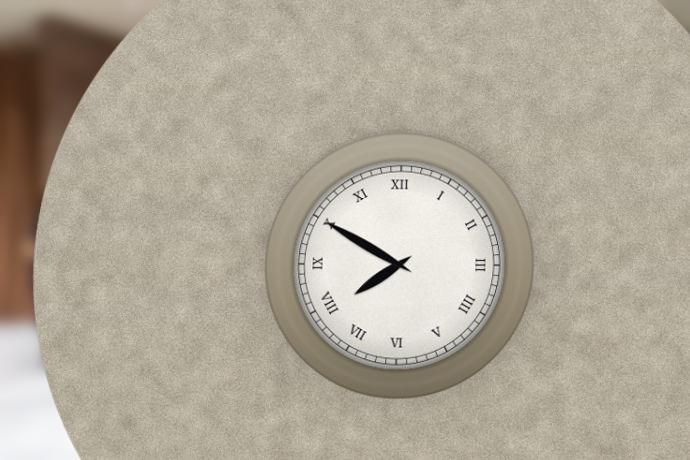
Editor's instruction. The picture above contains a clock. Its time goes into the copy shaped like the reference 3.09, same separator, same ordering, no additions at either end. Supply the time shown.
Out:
7.50
